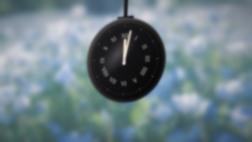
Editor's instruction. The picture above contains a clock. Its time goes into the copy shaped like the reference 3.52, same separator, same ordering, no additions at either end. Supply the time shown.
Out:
12.02
